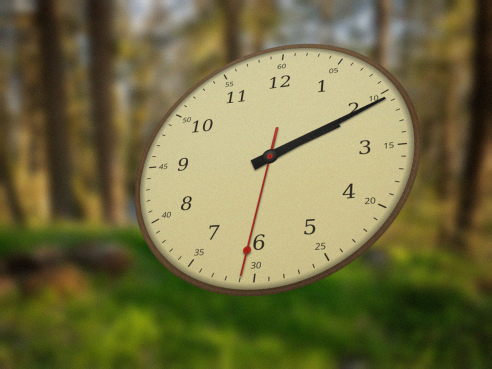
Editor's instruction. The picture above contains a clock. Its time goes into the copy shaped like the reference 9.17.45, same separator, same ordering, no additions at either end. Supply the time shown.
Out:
2.10.31
